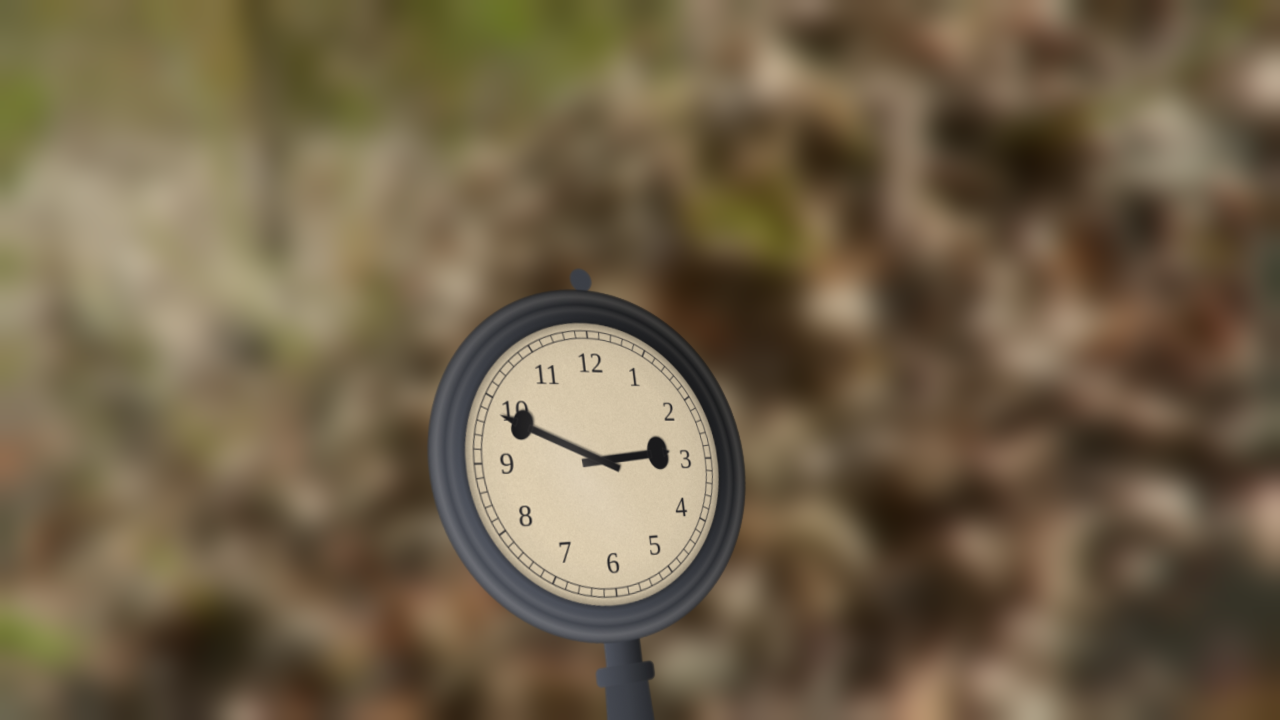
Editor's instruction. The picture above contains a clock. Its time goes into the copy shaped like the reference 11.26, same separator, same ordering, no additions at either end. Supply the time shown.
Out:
2.49
